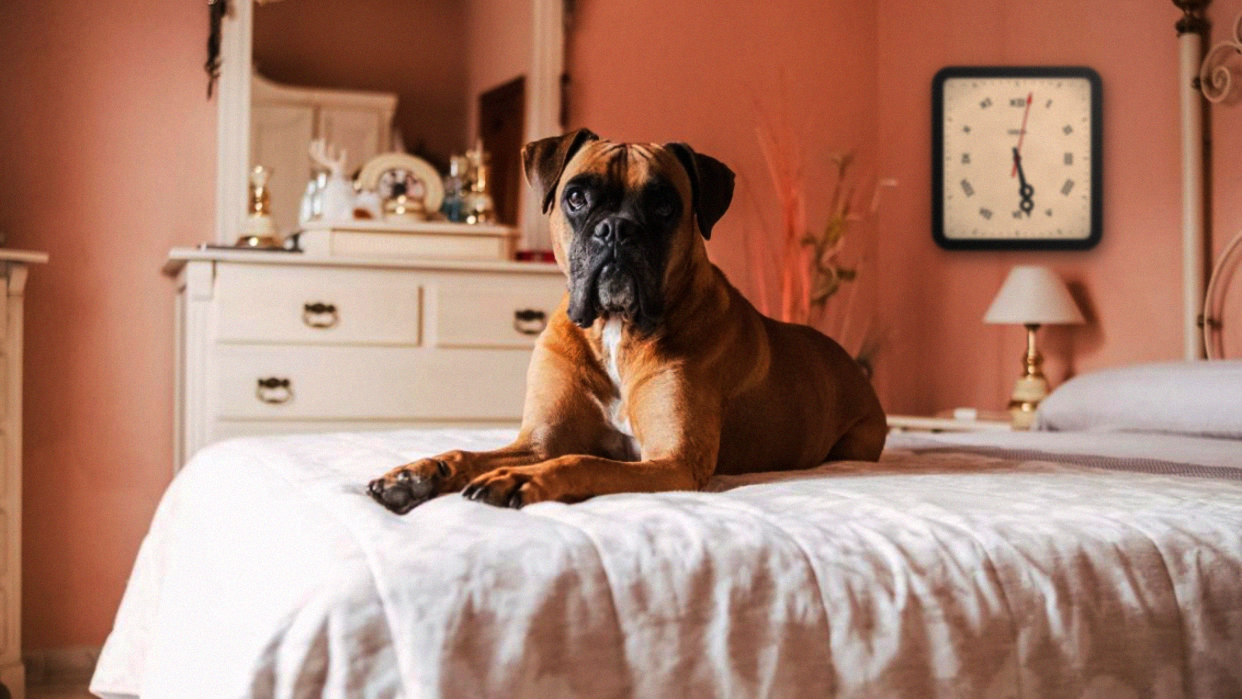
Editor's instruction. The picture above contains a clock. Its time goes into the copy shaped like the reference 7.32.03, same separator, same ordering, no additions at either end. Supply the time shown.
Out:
5.28.02
